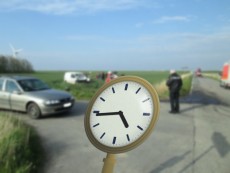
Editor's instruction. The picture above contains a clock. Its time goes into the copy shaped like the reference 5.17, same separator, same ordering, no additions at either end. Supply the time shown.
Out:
4.44
